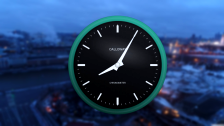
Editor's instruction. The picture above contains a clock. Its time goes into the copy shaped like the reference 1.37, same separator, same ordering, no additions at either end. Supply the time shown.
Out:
8.05
